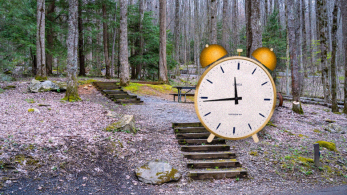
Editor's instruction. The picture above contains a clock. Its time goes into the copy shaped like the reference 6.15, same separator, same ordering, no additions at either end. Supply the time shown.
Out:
11.44
